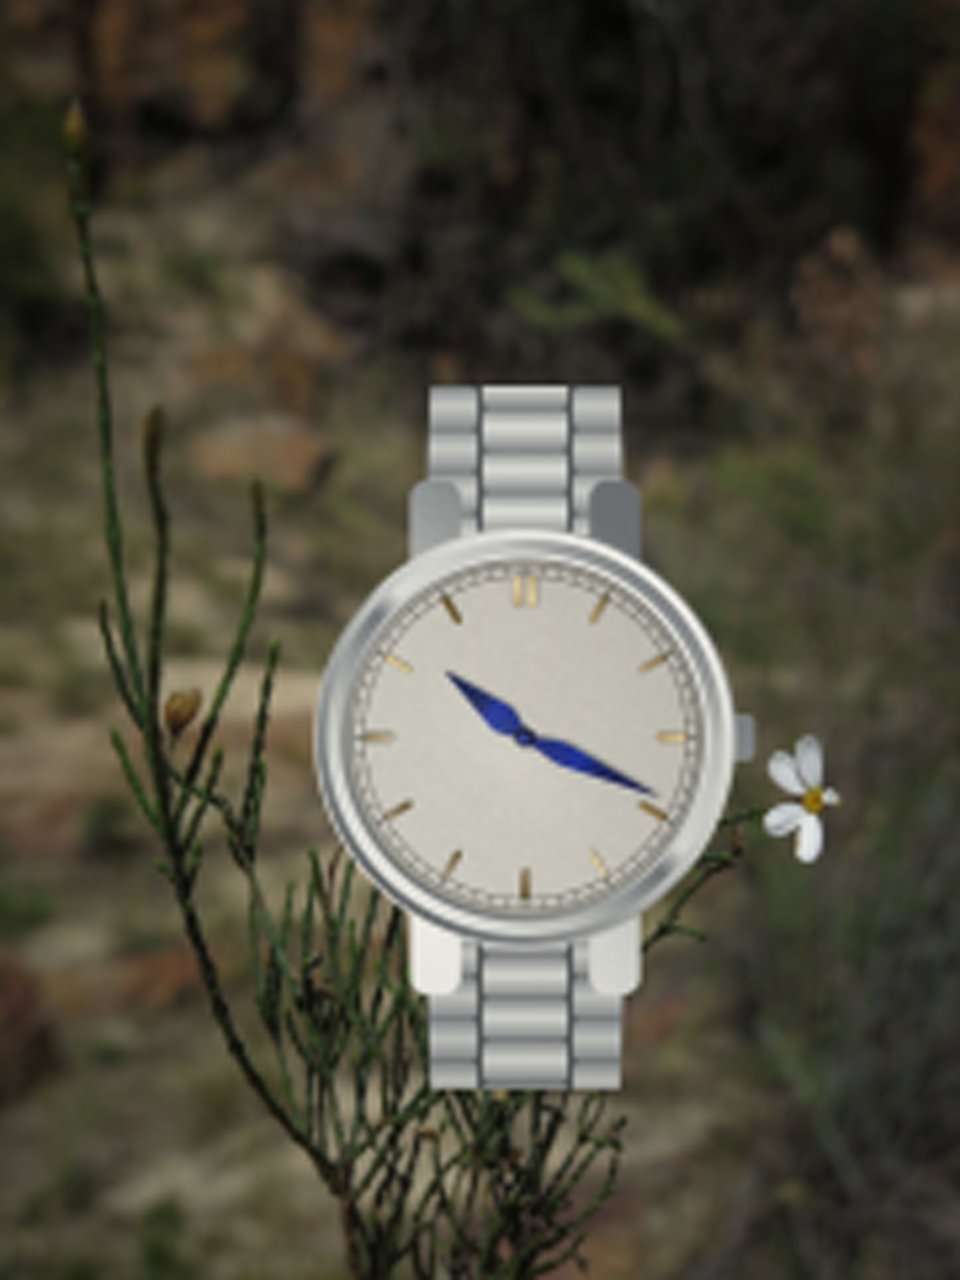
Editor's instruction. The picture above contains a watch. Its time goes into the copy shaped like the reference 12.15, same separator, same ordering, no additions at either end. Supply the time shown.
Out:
10.19
